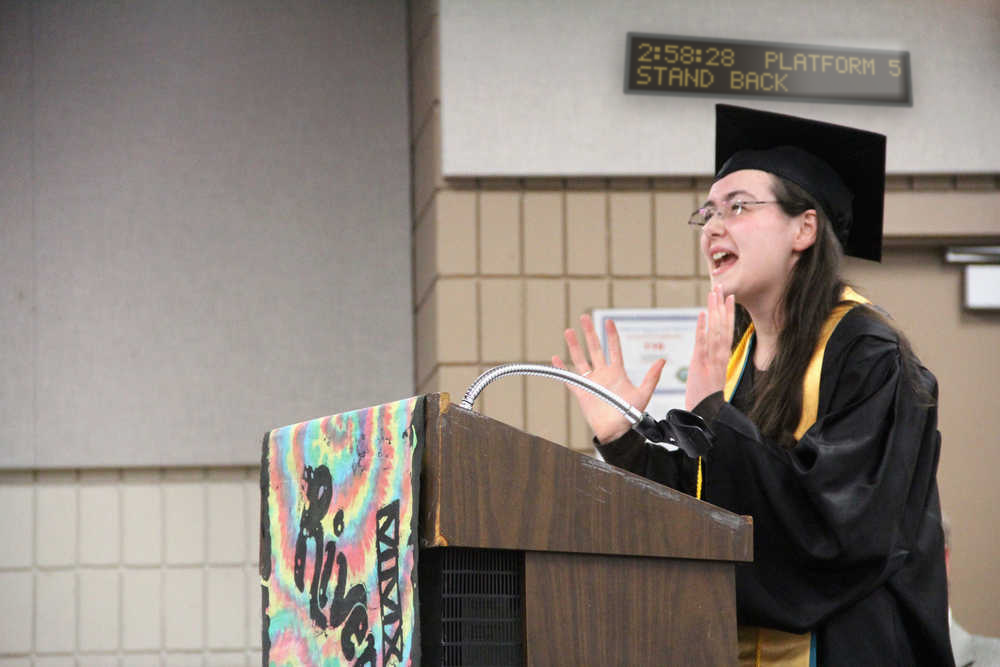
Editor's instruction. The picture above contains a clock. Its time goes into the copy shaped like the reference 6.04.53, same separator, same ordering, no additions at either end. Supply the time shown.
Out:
2.58.28
